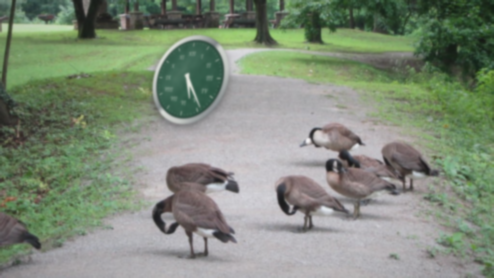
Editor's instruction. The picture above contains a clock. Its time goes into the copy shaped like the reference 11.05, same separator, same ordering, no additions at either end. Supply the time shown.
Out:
5.24
